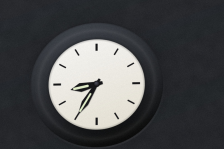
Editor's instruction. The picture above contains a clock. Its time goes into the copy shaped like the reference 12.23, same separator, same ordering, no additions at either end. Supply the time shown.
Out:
8.35
